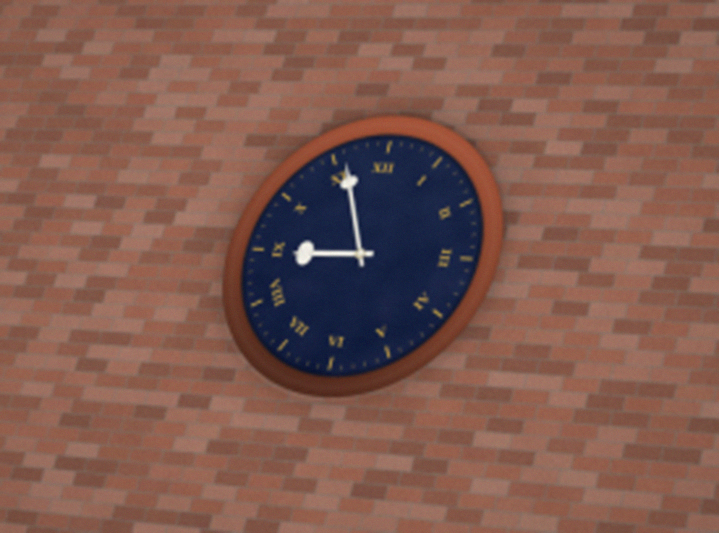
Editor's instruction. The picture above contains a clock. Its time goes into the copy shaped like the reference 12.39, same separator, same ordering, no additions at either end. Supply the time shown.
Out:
8.56
